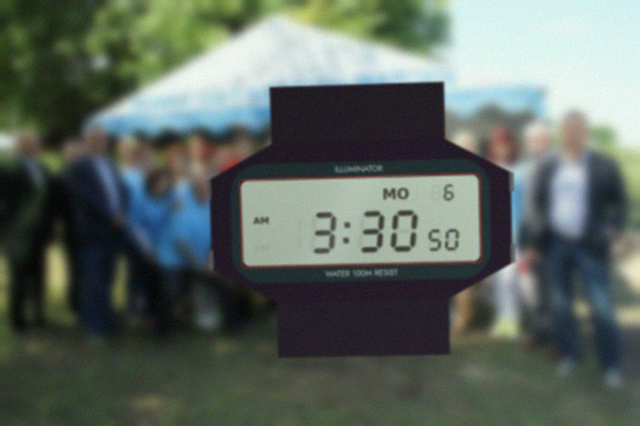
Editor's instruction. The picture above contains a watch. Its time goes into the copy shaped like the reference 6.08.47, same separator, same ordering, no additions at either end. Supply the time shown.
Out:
3.30.50
